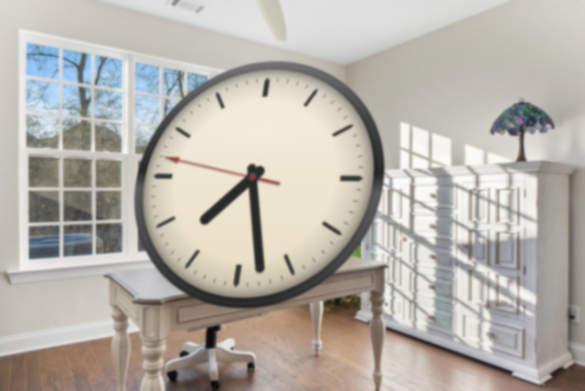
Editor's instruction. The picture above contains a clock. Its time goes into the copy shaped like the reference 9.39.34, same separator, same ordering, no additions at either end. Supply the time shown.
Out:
7.27.47
